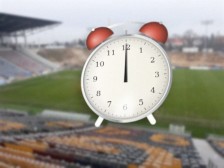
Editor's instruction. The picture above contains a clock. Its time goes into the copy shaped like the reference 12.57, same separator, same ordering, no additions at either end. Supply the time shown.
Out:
12.00
